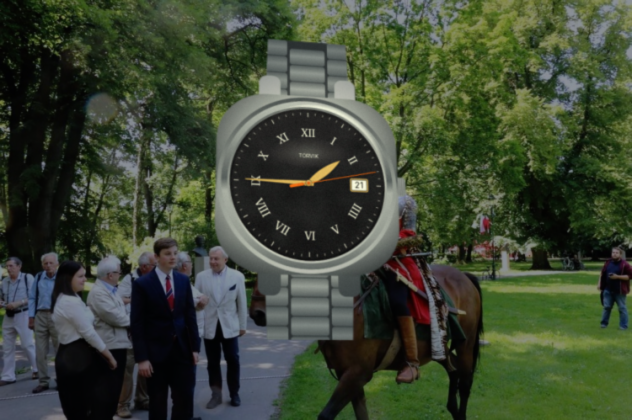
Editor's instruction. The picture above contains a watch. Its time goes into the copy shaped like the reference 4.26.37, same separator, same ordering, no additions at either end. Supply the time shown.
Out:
1.45.13
